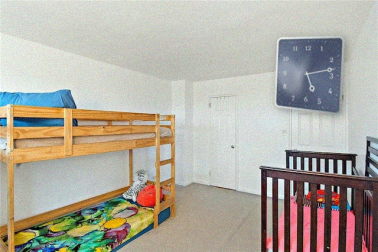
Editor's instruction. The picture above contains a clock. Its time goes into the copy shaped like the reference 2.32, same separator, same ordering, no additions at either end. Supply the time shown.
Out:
5.13
